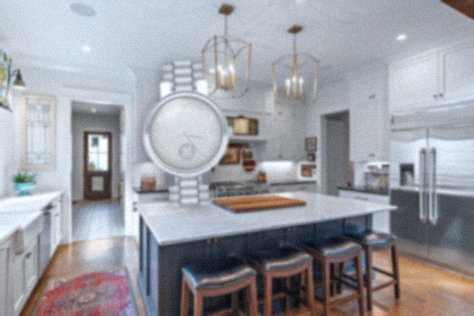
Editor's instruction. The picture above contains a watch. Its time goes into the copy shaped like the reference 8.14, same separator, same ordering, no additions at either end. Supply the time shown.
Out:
3.24
